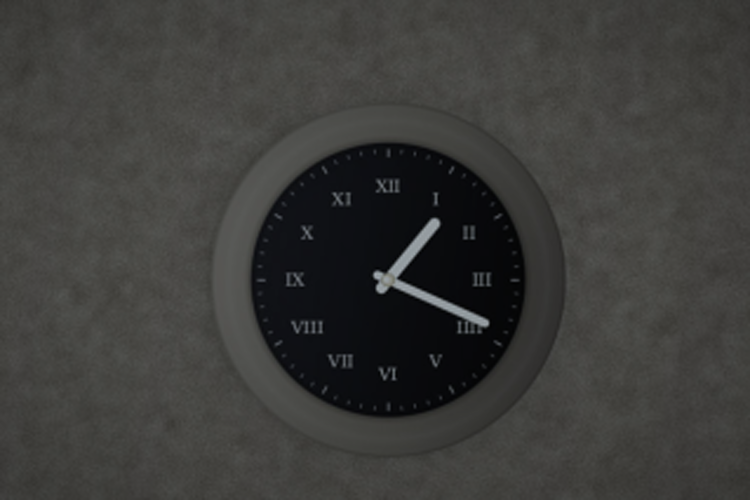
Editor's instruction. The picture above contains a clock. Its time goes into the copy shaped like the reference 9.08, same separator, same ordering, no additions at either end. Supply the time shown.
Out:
1.19
